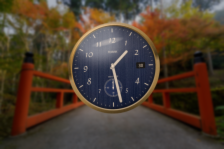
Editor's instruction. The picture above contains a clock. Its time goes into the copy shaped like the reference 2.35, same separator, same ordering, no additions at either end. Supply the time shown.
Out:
1.28
